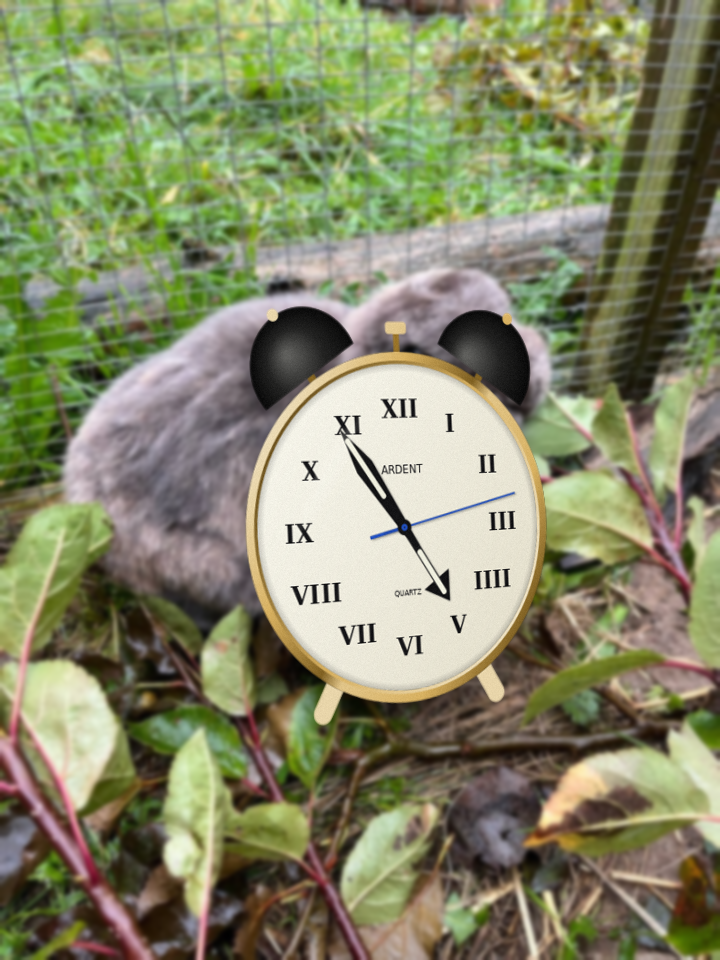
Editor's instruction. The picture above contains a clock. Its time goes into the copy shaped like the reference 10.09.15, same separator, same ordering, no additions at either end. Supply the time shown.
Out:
4.54.13
